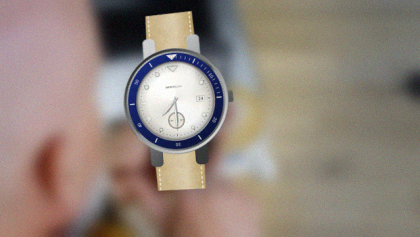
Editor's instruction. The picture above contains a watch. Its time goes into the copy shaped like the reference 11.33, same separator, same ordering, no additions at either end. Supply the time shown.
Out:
7.30
